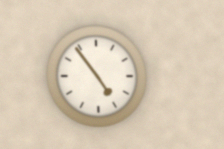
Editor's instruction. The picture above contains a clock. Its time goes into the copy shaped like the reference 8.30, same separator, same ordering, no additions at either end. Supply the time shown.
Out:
4.54
